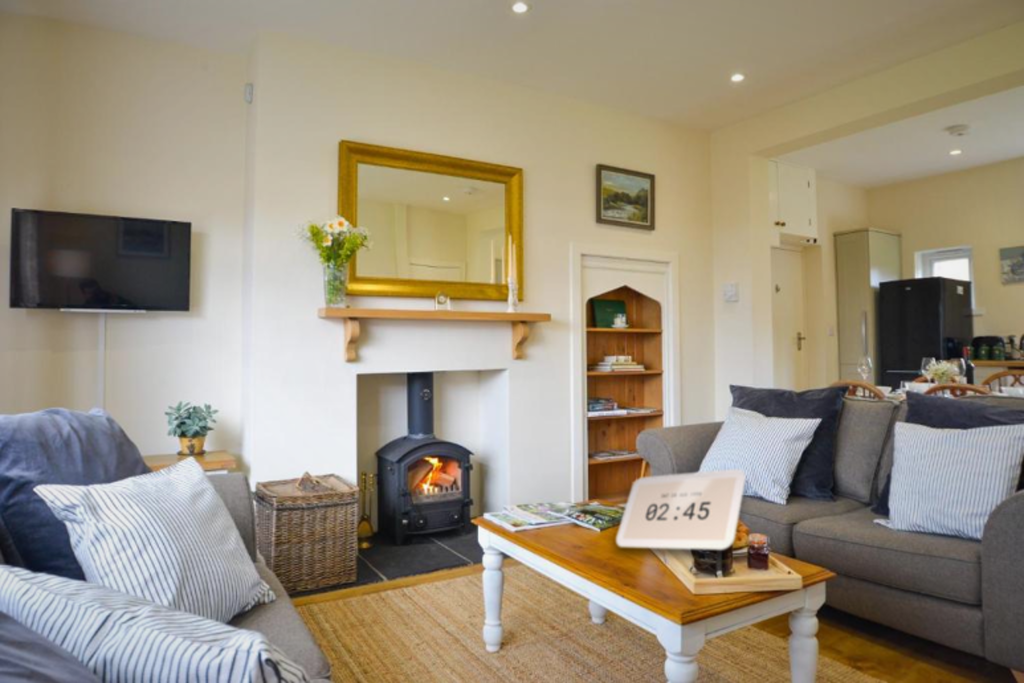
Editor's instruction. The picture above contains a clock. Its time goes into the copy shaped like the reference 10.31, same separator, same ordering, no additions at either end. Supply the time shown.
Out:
2.45
